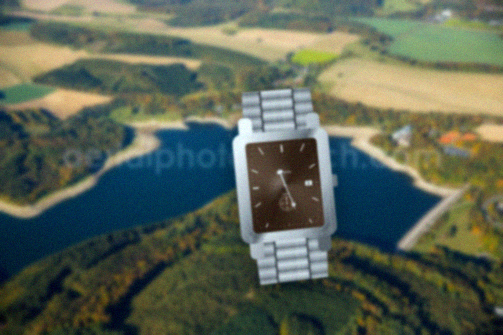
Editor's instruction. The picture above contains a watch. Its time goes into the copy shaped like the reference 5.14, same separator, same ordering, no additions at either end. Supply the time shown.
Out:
11.27
